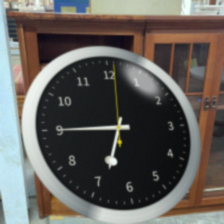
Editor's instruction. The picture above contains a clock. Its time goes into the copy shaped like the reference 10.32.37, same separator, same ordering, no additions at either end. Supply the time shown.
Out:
6.45.01
